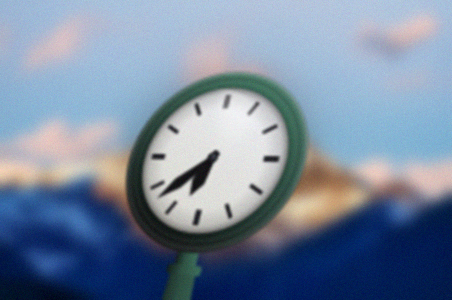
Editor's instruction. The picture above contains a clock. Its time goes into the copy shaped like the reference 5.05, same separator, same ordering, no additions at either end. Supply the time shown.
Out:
6.38
